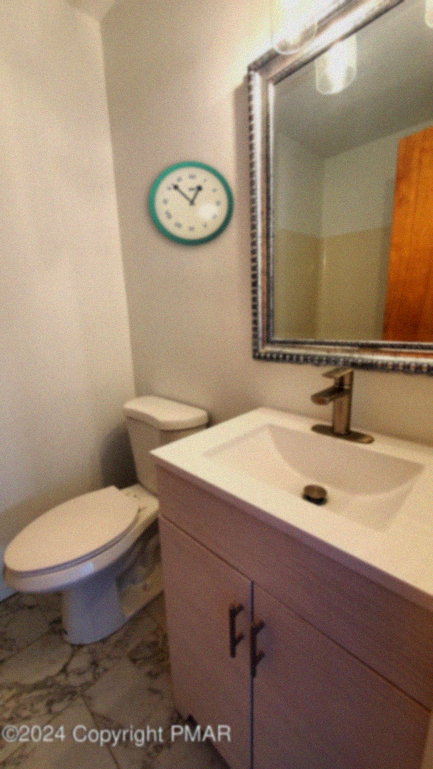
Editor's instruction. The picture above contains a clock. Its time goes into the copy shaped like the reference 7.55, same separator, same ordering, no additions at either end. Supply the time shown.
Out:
12.52
